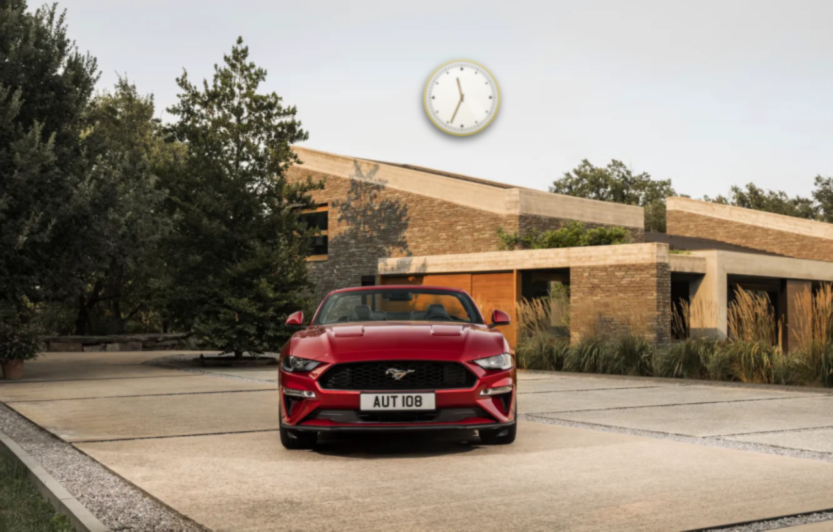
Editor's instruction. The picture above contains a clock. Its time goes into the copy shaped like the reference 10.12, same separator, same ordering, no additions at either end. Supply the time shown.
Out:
11.34
